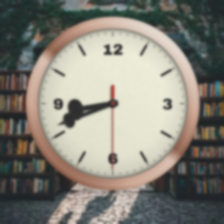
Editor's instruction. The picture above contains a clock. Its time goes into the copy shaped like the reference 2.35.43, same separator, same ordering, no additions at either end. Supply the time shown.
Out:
8.41.30
